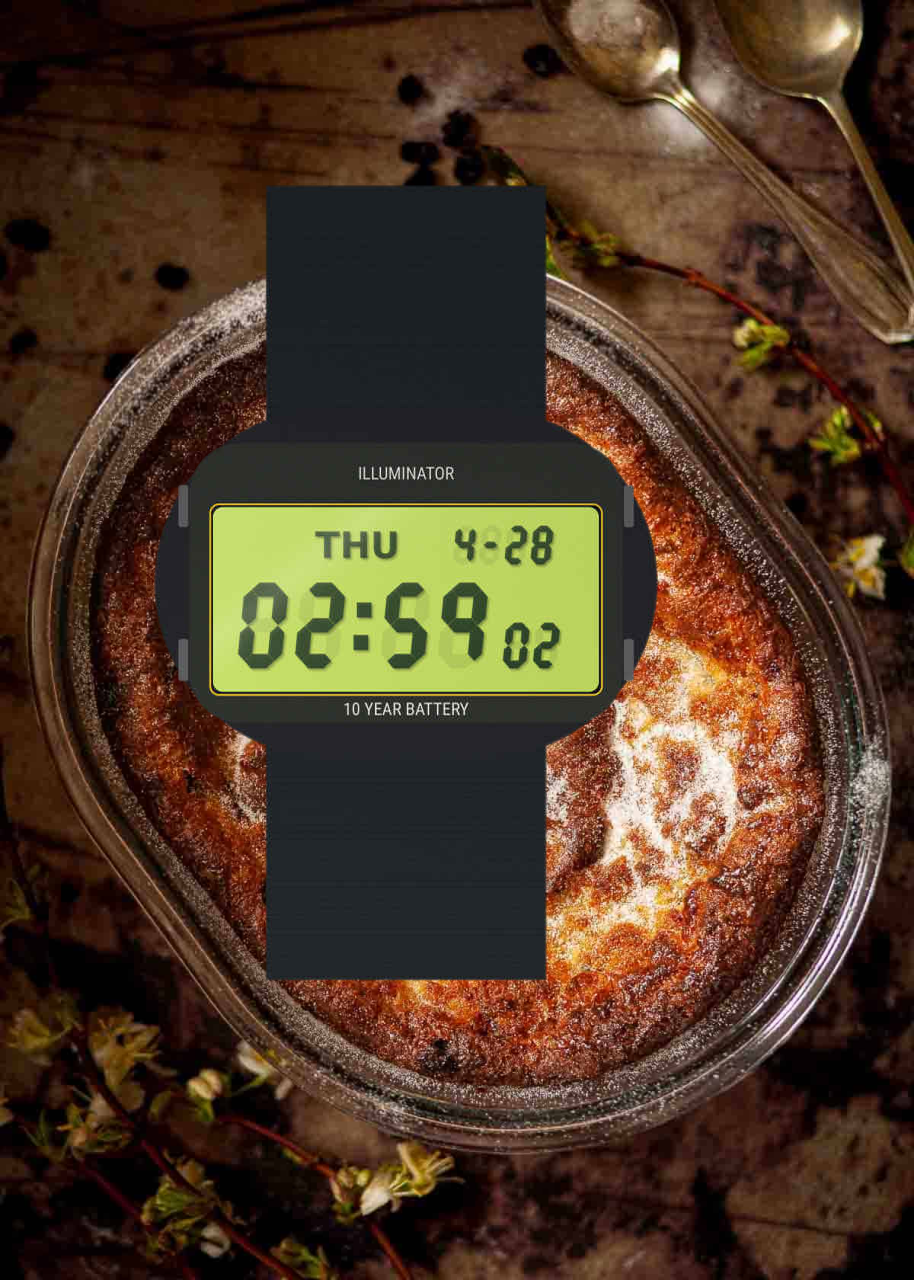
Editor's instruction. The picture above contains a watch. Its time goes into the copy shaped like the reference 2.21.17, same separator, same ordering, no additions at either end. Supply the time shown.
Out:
2.59.02
